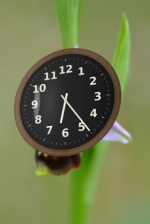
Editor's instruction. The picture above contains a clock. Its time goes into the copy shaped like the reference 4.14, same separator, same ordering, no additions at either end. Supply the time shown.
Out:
6.24
